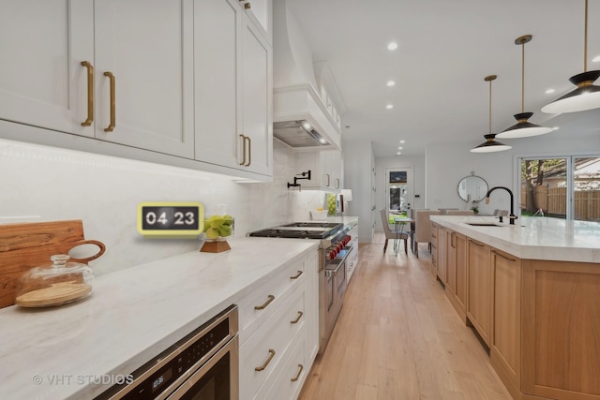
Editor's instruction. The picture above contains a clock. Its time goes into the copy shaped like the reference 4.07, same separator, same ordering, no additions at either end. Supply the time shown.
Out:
4.23
